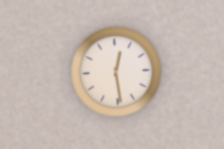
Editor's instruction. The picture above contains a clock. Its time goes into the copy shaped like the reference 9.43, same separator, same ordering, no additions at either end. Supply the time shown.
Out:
12.29
